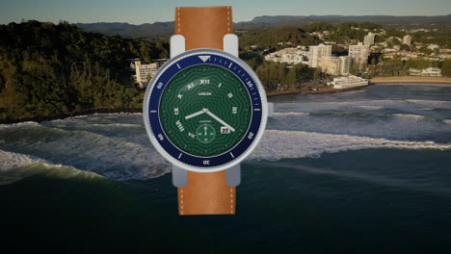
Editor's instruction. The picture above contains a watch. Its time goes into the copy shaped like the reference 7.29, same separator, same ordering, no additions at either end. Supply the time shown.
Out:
8.21
